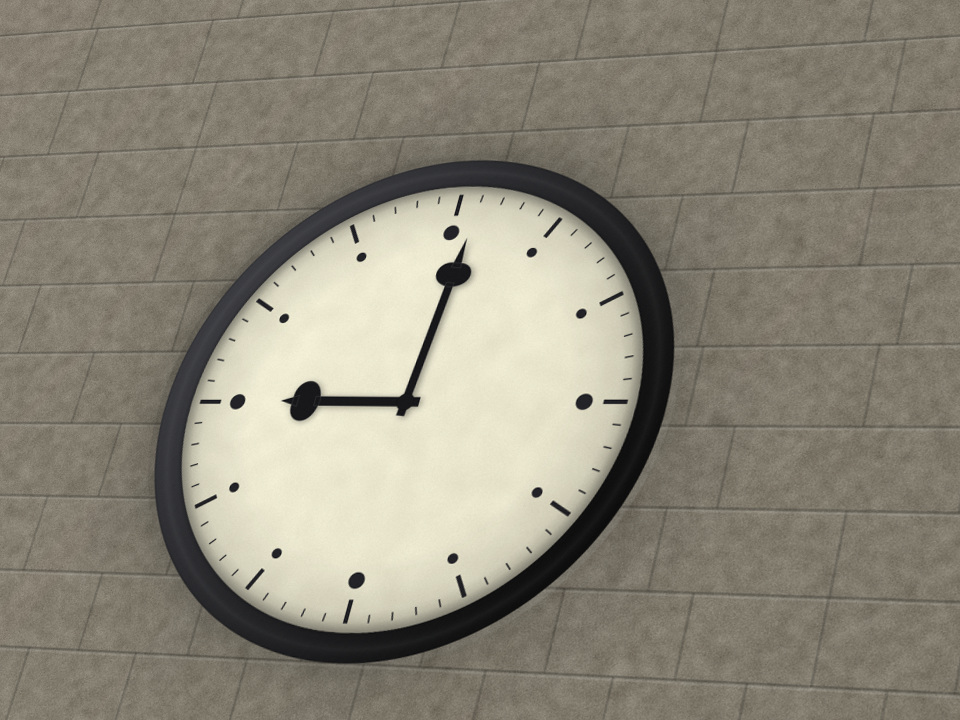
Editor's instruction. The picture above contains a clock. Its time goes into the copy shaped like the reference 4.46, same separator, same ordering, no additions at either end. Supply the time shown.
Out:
9.01
